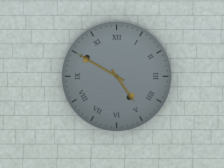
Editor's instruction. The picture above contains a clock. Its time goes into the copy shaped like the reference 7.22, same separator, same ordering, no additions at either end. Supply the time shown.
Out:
4.50
